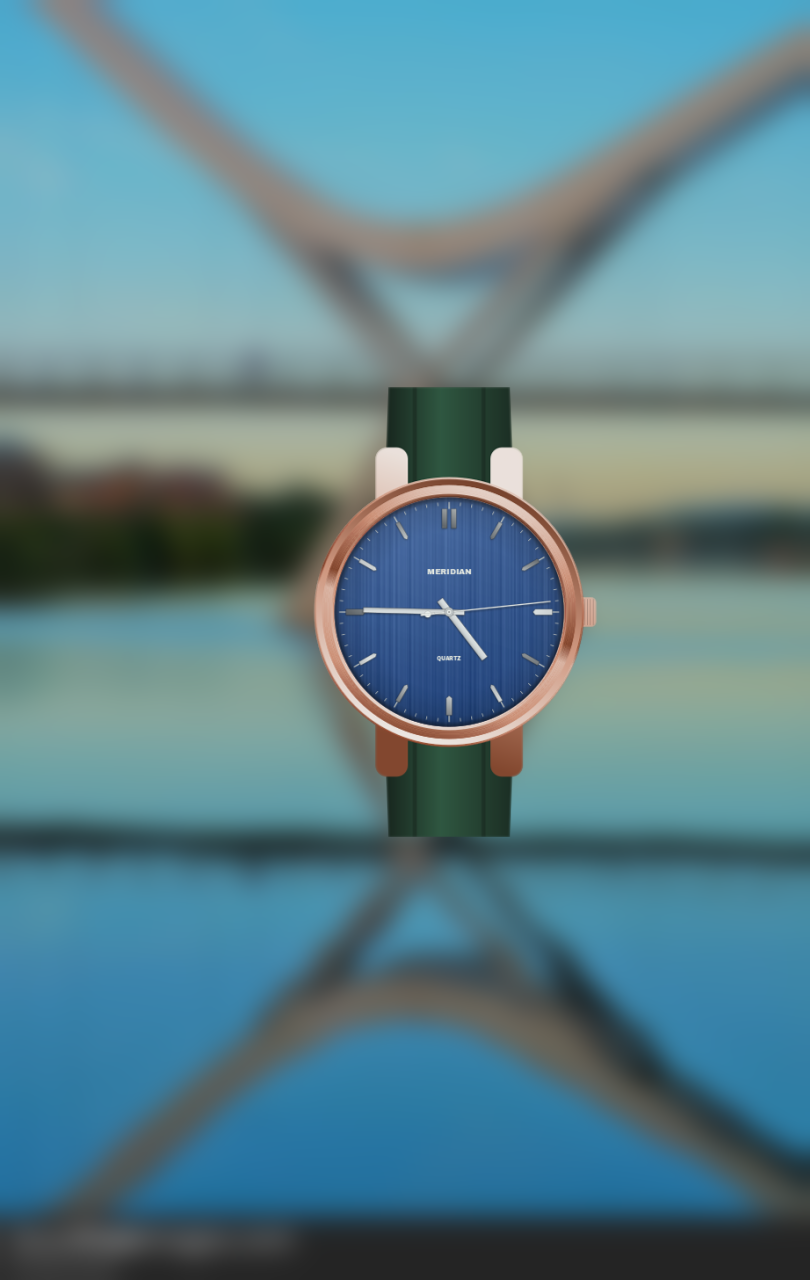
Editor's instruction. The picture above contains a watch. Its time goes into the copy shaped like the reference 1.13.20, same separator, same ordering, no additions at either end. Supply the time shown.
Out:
4.45.14
